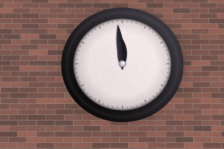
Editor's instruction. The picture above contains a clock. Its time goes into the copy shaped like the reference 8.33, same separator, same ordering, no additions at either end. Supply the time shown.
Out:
11.59
